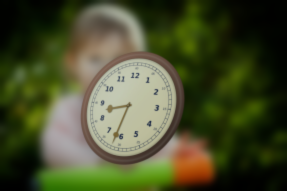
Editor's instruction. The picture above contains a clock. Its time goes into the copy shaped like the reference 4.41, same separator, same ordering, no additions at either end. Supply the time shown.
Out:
8.32
